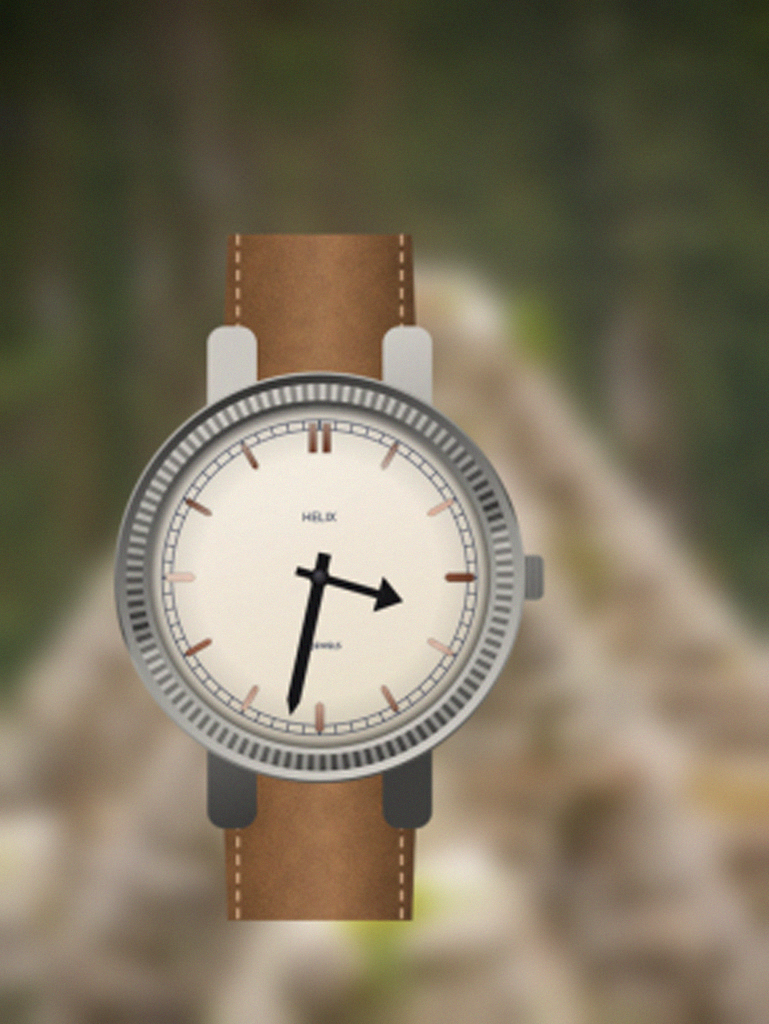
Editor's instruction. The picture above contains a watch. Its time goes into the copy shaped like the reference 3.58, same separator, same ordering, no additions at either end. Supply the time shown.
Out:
3.32
